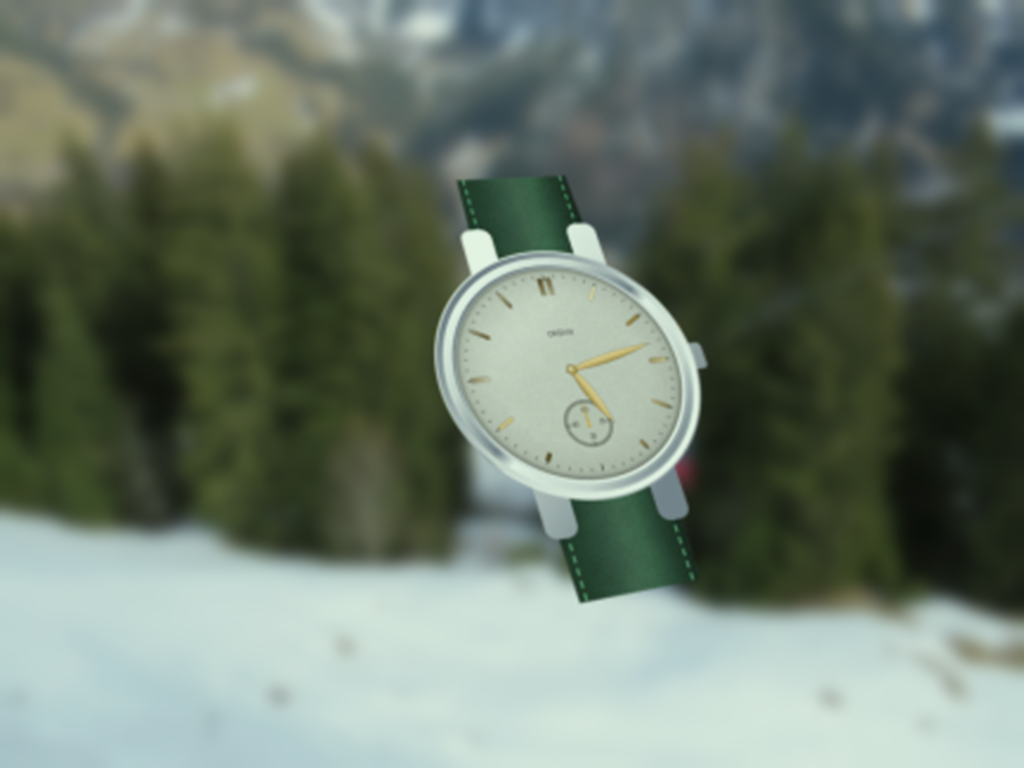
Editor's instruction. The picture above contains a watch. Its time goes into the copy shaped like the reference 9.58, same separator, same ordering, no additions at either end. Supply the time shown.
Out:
5.13
